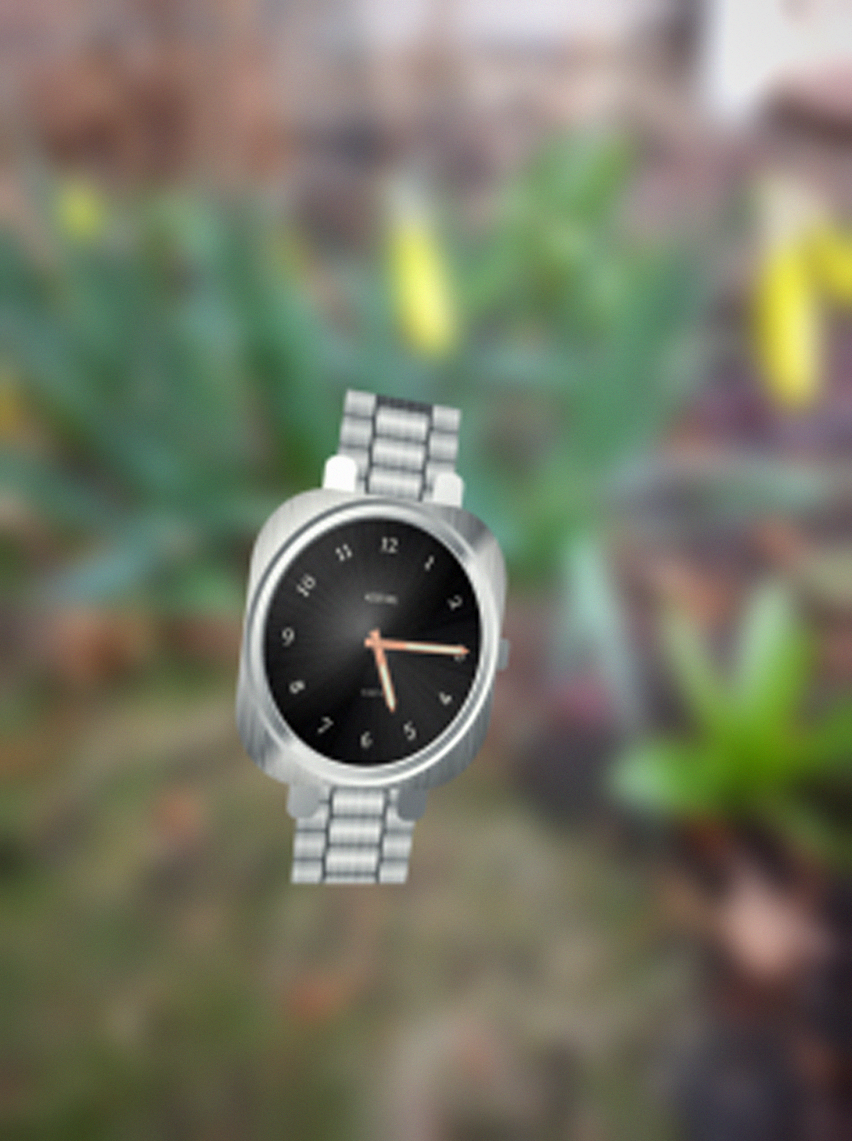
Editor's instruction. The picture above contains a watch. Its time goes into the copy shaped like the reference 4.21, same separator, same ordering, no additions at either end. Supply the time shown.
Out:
5.15
